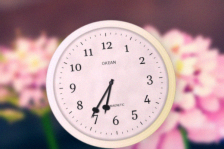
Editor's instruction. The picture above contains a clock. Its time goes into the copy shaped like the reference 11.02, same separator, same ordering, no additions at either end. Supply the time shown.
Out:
6.36
